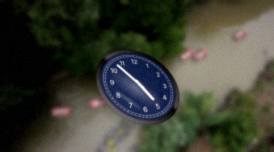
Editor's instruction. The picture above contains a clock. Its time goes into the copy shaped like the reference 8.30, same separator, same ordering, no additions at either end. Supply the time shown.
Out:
4.53
